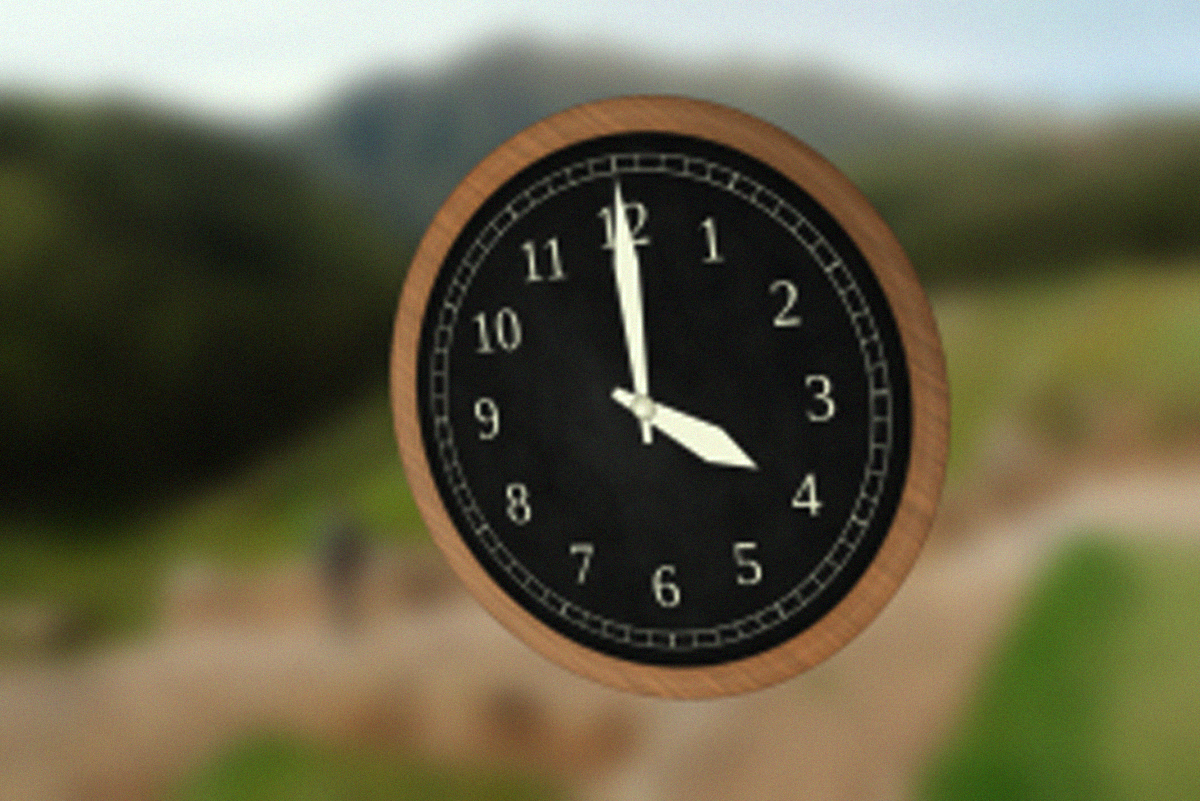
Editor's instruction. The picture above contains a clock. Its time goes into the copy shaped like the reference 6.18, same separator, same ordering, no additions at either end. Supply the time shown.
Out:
4.00
